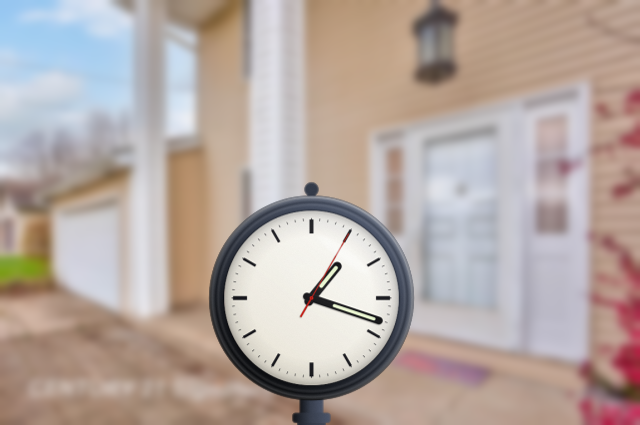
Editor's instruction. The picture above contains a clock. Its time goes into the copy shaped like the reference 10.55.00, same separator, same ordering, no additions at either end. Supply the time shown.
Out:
1.18.05
